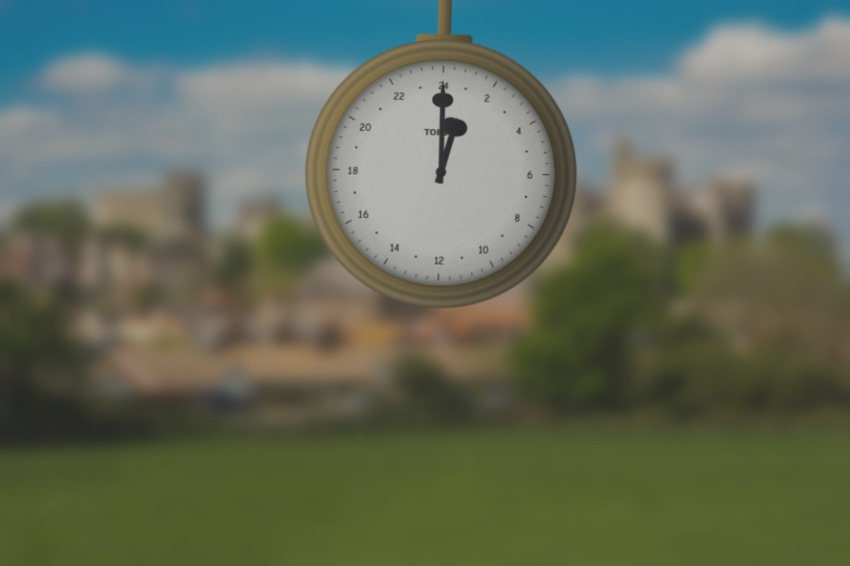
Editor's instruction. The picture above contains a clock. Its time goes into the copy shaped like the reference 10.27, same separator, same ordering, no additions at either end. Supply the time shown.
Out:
1.00
